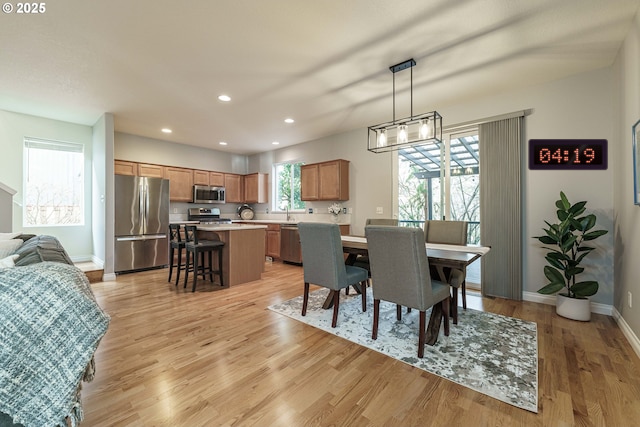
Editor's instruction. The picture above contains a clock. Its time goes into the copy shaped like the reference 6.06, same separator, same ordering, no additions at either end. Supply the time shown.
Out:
4.19
